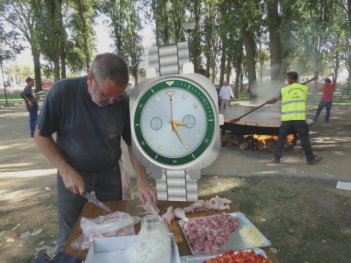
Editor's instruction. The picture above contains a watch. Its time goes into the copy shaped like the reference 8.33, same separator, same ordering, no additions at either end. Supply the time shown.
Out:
3.26
